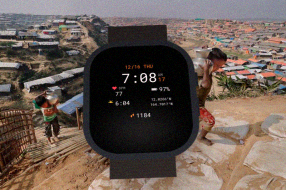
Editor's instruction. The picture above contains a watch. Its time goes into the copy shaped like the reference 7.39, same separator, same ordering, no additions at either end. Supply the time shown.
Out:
7.08
